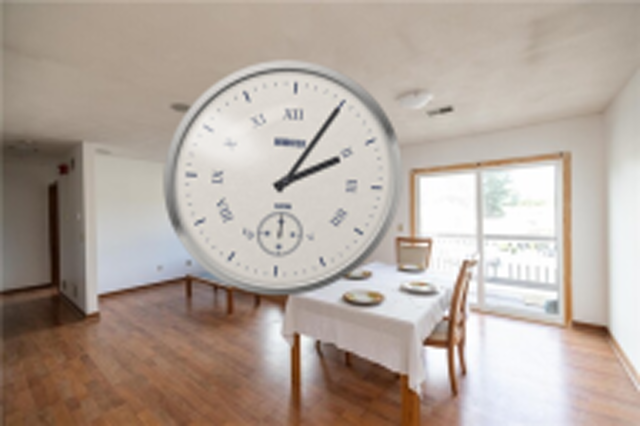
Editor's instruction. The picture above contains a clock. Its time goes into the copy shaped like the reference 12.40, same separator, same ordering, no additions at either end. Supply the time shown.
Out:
2.05
